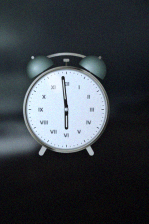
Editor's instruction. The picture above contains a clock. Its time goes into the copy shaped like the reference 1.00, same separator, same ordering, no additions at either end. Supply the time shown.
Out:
5.59
